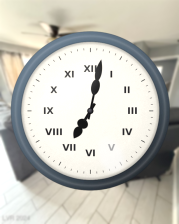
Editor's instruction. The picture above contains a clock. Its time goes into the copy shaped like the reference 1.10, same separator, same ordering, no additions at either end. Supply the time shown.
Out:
7.02
